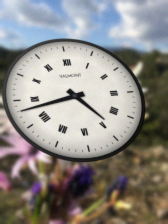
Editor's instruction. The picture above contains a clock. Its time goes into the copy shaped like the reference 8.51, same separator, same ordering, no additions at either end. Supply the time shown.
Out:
4.43
